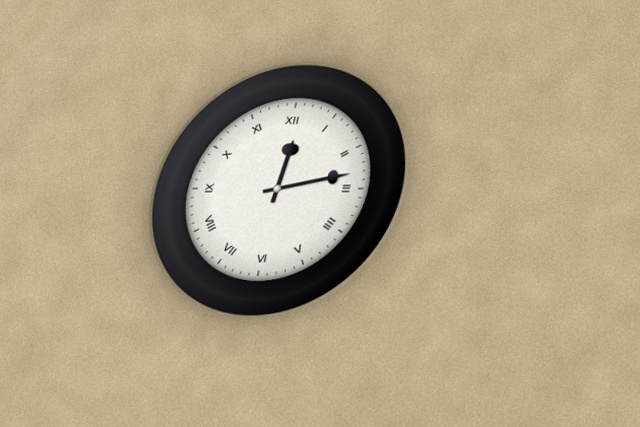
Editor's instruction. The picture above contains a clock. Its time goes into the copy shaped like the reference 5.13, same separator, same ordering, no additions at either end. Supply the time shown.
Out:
12.13
